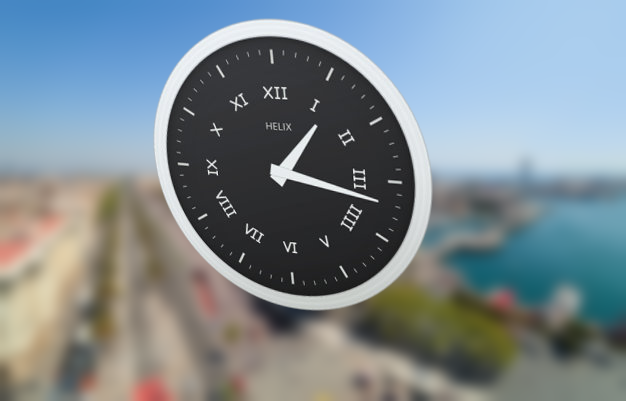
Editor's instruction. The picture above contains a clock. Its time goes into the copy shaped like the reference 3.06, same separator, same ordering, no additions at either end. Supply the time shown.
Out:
1.17
